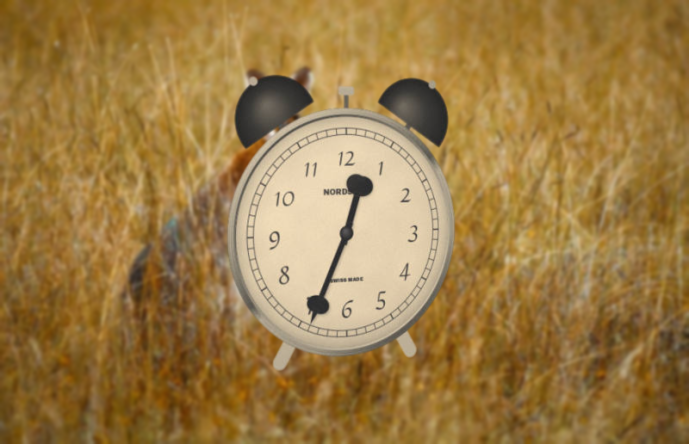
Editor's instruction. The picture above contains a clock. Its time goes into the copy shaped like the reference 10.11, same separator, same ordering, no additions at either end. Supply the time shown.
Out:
12.34
